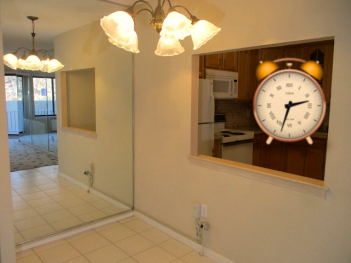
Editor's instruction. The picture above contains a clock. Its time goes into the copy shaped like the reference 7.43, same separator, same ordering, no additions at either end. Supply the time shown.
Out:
2.33
